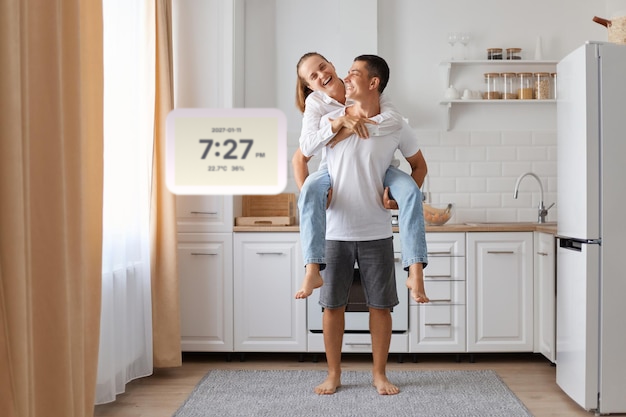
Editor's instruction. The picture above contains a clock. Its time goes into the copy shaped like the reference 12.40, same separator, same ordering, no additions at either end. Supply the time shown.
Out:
7.27
